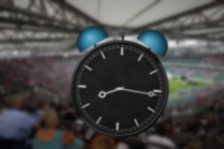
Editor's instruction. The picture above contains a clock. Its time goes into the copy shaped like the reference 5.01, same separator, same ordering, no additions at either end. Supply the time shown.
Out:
8.16
